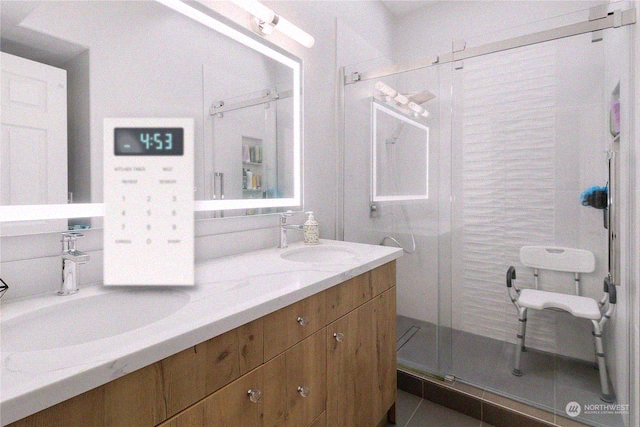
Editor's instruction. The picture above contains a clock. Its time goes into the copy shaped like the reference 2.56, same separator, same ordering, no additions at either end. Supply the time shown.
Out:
4.53
